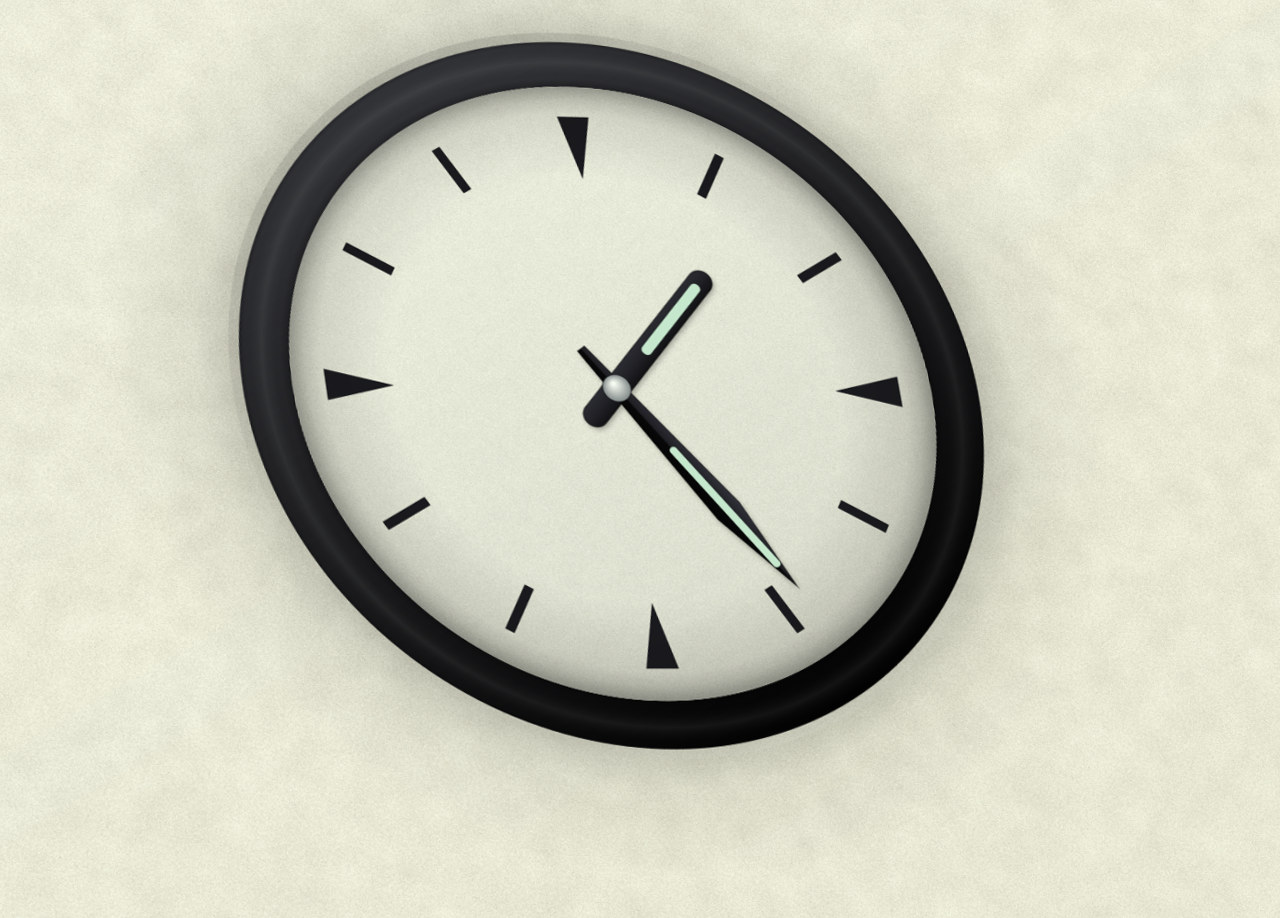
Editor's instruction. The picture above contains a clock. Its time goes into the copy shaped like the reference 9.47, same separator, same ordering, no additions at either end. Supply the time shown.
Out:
1.24
